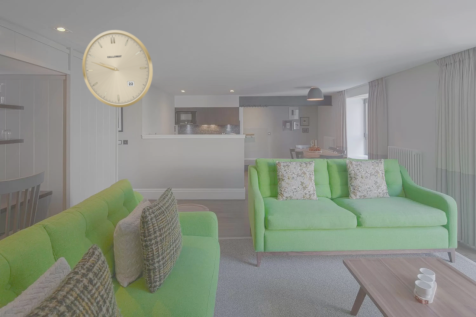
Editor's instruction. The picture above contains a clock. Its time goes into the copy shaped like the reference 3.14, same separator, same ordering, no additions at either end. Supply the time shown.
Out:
9.48
